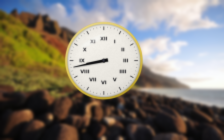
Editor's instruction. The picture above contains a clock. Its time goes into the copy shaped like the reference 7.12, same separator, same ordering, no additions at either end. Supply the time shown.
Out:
8.43
